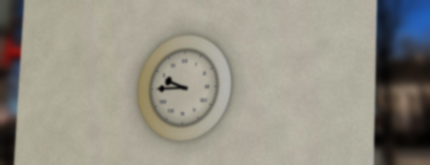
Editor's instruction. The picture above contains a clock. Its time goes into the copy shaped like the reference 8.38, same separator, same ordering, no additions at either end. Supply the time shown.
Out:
9.45
